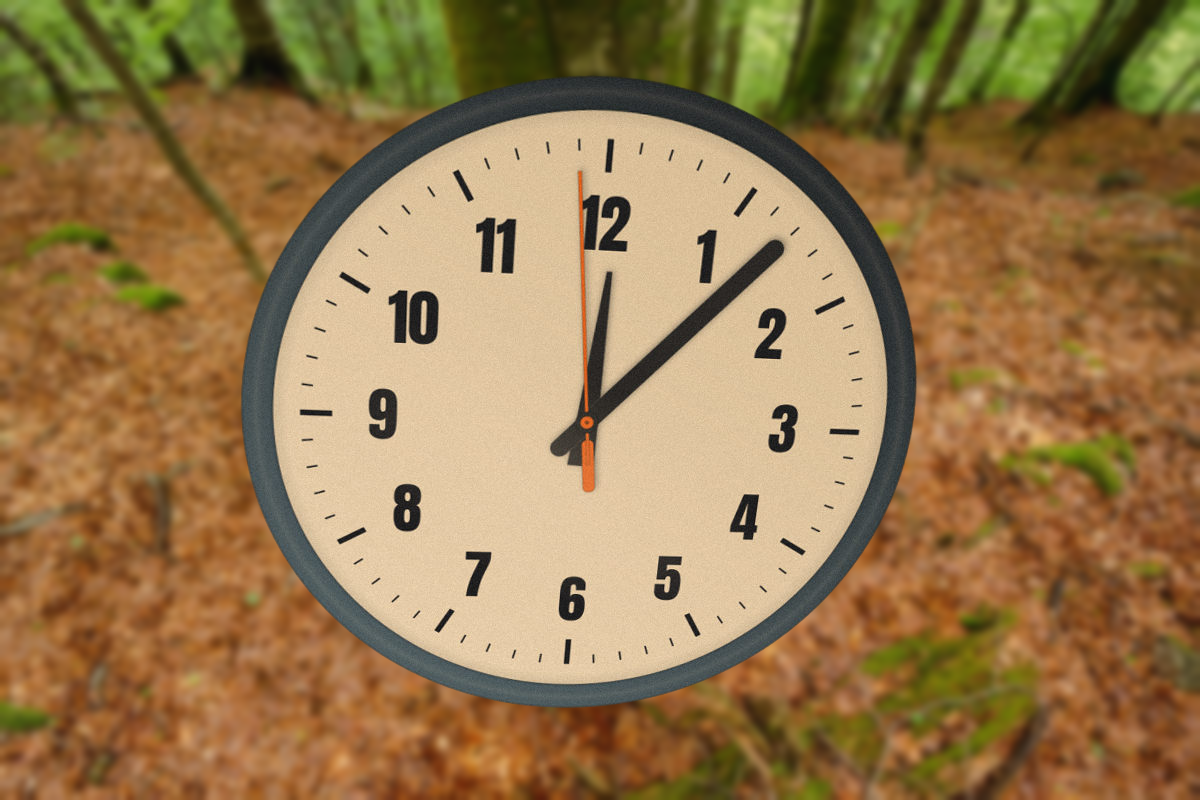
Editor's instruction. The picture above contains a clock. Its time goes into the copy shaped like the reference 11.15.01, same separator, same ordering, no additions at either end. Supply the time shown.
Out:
12.06.59
